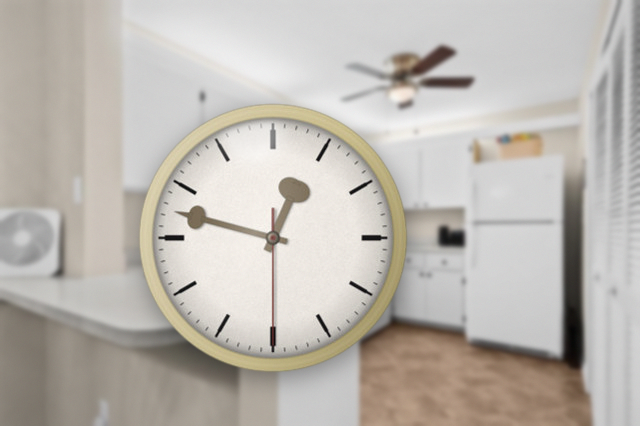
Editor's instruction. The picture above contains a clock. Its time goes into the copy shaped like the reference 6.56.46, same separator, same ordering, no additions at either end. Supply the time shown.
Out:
12.47.30
